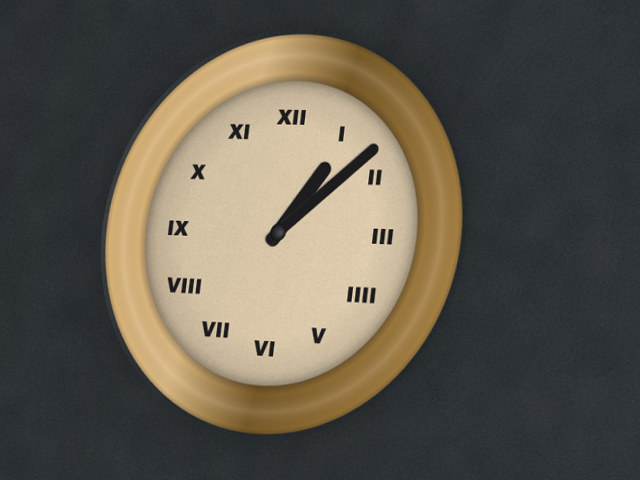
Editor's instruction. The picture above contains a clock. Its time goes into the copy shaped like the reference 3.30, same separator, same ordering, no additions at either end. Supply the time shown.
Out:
1.08
